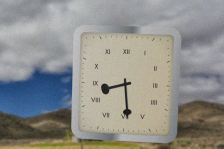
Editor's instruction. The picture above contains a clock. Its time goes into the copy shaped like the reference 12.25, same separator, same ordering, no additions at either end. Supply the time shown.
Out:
8.29
